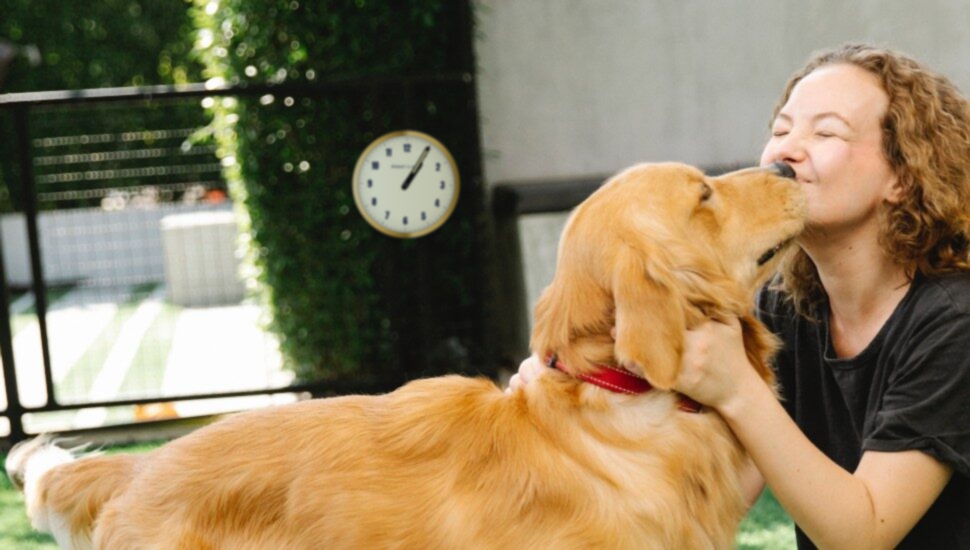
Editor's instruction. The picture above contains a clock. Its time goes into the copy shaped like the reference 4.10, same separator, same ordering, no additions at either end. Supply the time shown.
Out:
1.05
